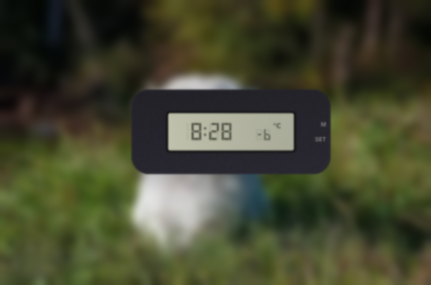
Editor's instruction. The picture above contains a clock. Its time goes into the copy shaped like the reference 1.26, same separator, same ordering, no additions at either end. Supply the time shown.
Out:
8.28
